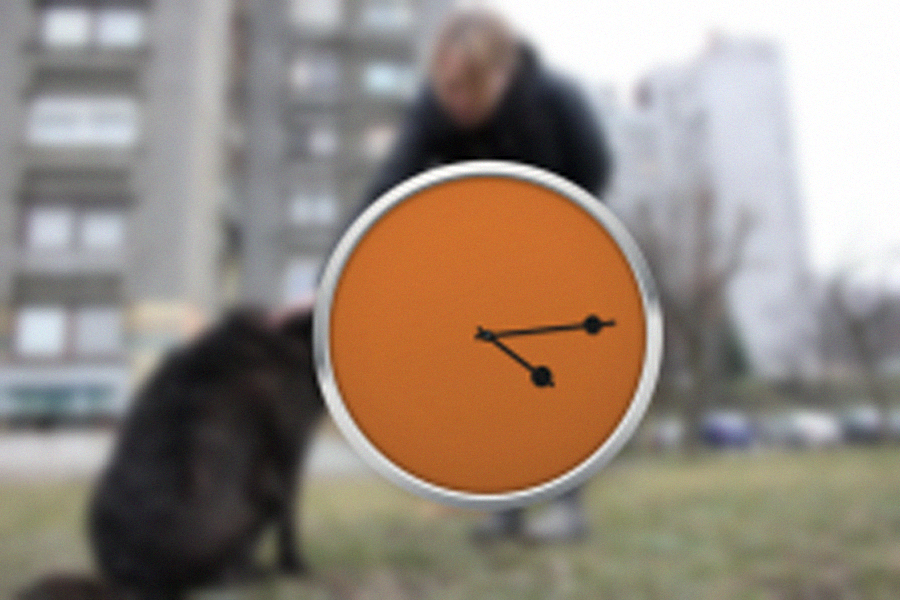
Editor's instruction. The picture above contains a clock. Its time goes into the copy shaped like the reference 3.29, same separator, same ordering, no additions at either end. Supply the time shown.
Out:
4.14
